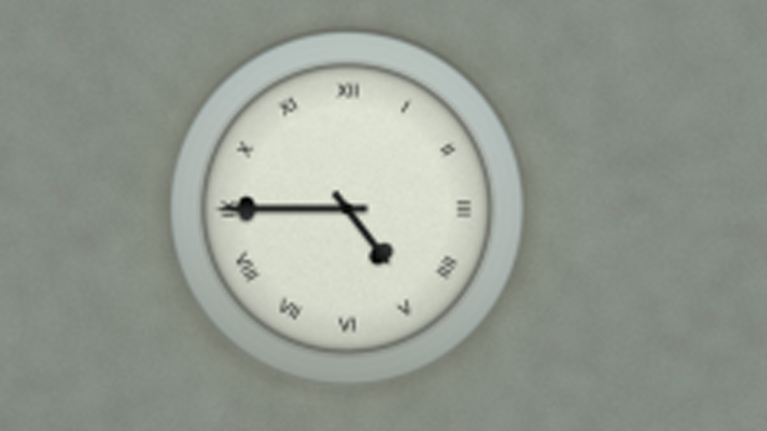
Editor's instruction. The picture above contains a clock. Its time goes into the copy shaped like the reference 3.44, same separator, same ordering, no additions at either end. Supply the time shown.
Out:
4.45
